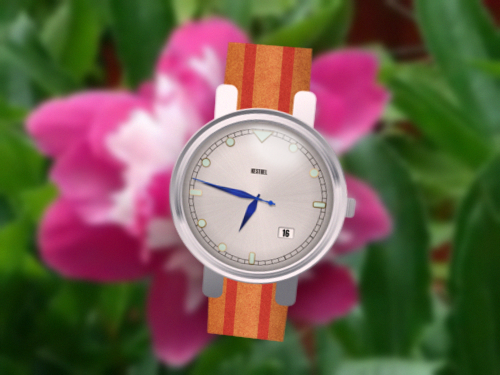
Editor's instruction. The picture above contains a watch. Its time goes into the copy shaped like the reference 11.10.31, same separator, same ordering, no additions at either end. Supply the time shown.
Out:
6.46.47
